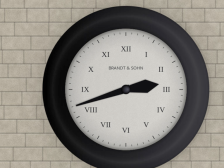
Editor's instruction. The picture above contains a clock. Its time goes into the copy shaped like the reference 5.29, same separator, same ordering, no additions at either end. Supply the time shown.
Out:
2.42
